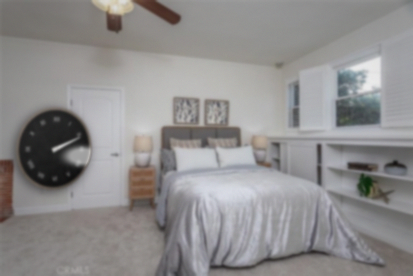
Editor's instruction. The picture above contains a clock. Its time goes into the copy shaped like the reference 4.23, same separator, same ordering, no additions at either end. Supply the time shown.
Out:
2.11
